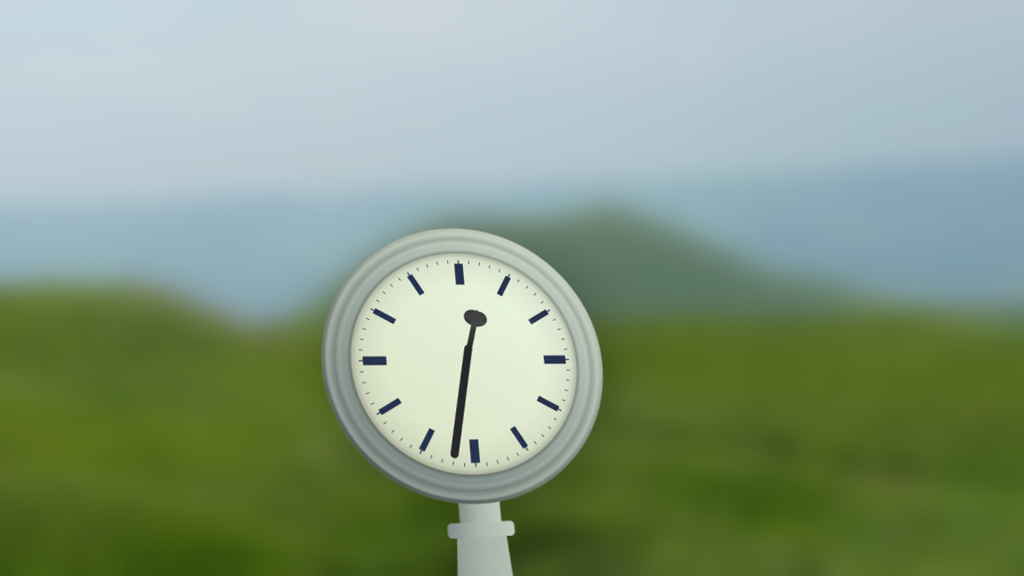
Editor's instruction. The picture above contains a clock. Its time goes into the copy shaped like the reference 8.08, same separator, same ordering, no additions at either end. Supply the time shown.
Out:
12.32
